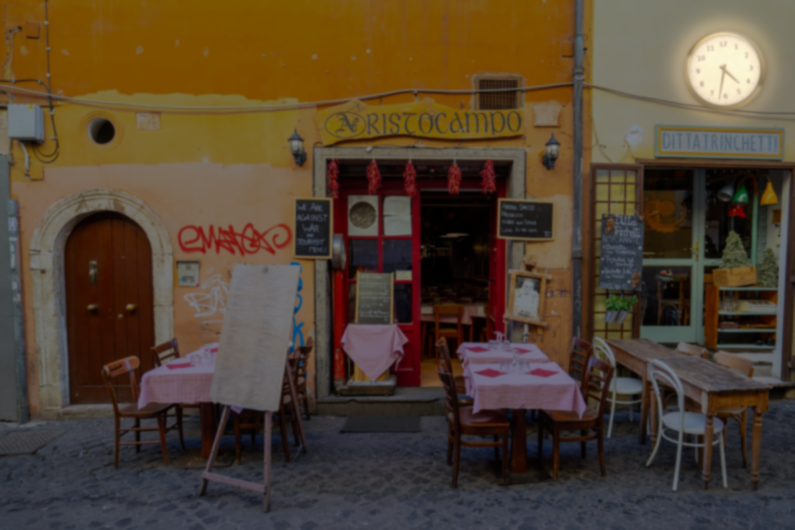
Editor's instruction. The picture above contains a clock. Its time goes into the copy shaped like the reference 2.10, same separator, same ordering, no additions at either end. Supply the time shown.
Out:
4.32
